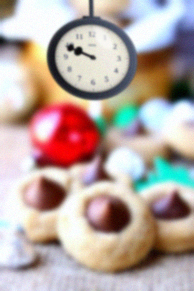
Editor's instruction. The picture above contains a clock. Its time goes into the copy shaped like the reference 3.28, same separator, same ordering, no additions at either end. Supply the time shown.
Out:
9.49
